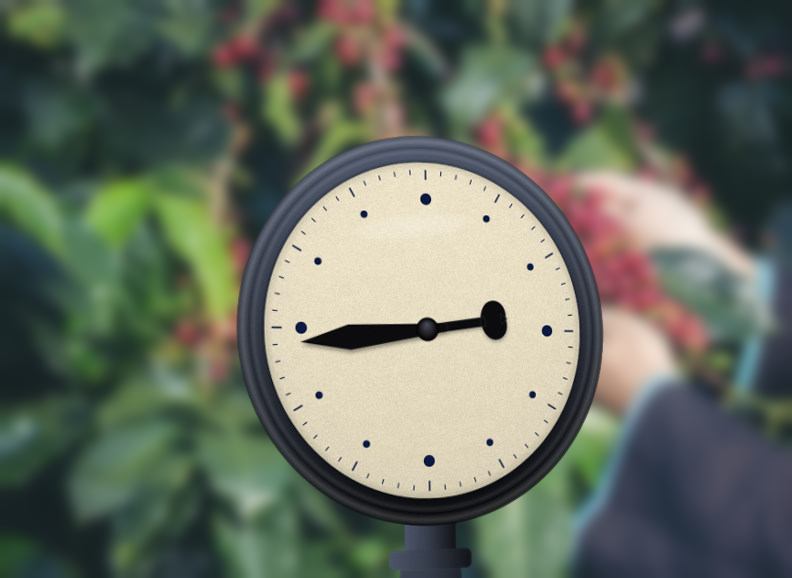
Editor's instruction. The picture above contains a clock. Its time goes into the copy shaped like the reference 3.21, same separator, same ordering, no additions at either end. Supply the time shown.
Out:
2.44
